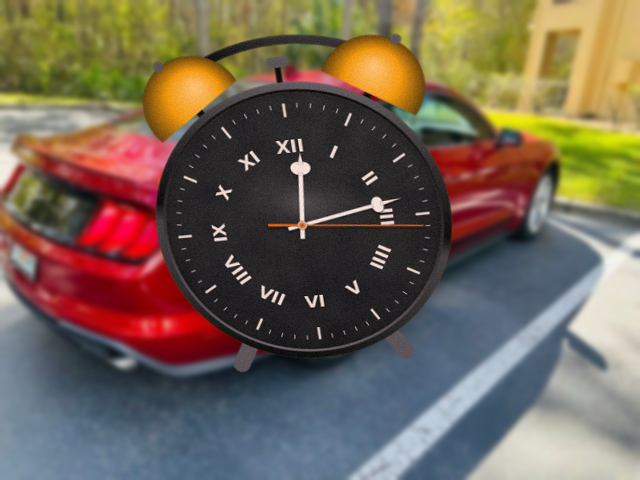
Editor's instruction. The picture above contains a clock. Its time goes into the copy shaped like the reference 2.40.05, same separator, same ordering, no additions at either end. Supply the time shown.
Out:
12.13.16
